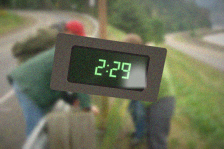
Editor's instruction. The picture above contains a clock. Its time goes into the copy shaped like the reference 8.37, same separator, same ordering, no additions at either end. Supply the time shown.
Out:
2.29
